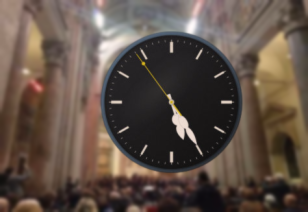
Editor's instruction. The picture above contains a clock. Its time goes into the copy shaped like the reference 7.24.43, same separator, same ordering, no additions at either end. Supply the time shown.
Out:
5.24.54
